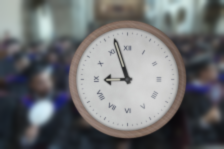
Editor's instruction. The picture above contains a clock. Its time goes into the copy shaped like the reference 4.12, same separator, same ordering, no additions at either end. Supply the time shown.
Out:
8.57
